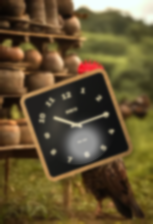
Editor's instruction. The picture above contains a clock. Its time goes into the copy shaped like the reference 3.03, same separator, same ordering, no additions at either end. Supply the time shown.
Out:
10.15
